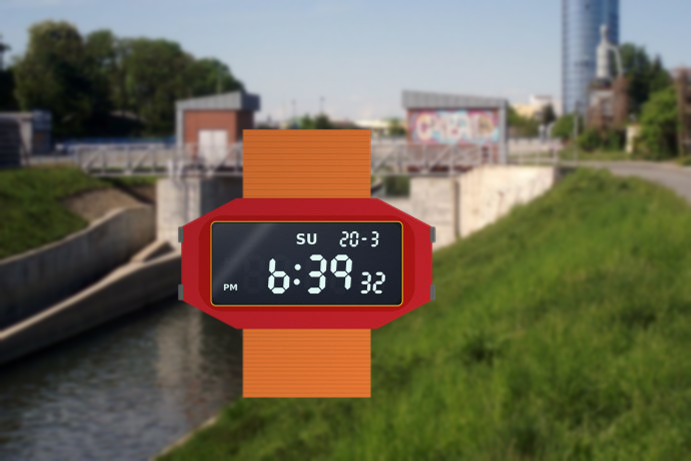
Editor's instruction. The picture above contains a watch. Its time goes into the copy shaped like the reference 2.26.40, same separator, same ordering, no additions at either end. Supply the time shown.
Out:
6.39.32
